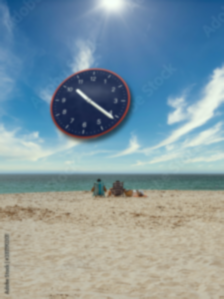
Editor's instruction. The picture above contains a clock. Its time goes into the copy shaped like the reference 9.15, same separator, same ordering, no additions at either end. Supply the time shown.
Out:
10.21
